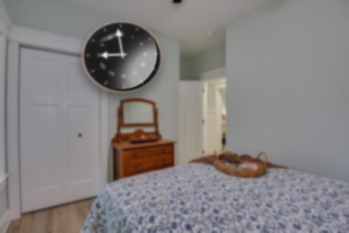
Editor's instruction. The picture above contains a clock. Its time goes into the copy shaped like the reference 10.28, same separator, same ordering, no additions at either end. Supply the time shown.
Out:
8.59
